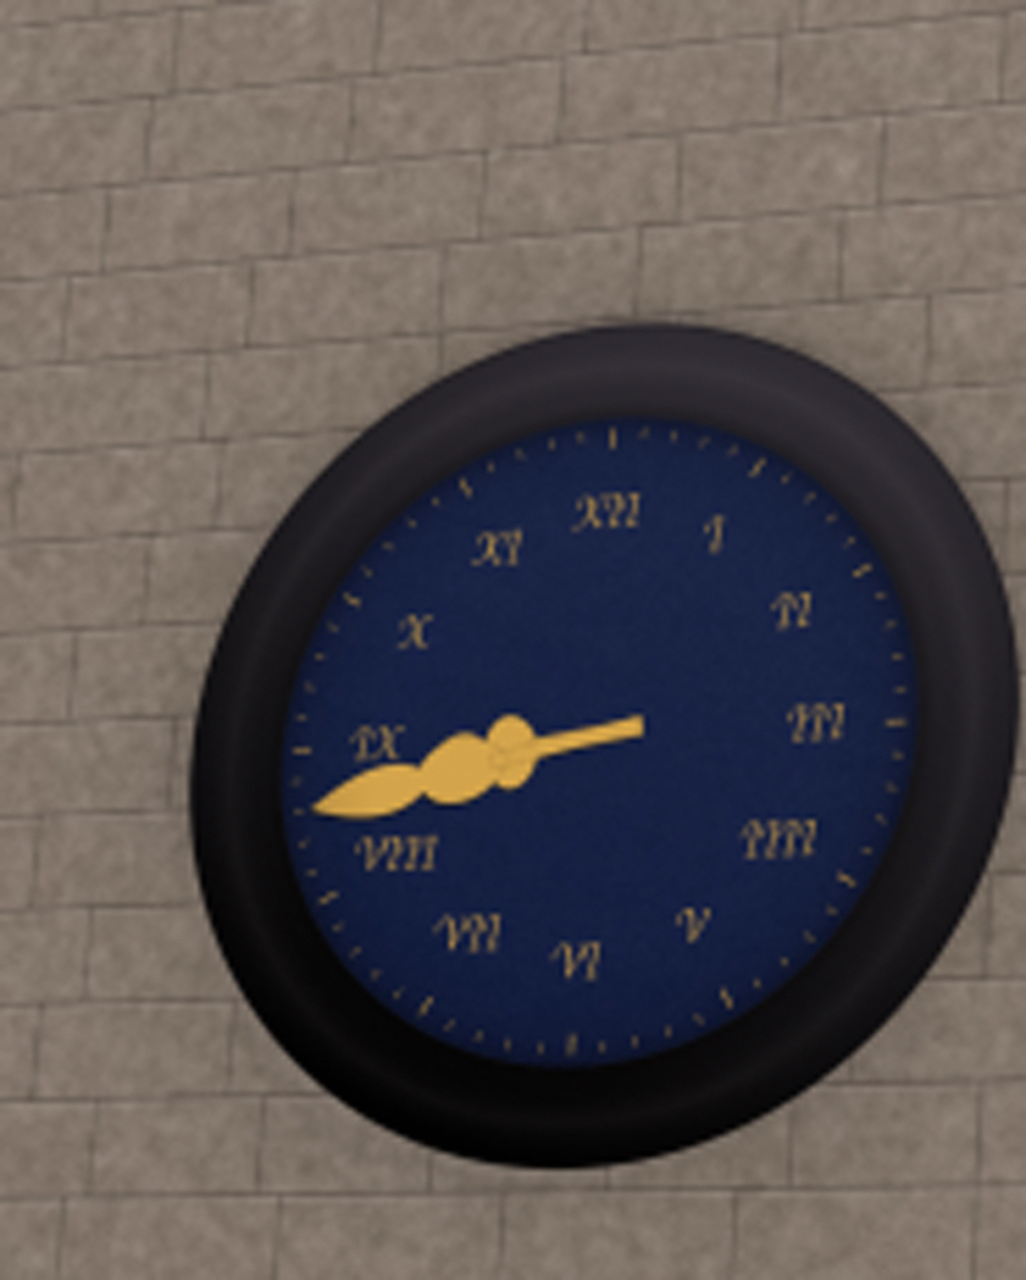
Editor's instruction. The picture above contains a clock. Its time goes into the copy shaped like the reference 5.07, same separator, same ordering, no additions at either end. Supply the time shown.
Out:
8.43
